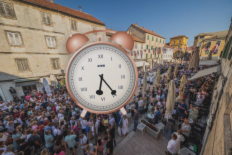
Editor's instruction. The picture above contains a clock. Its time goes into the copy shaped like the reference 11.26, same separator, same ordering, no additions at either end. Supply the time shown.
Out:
6.24
